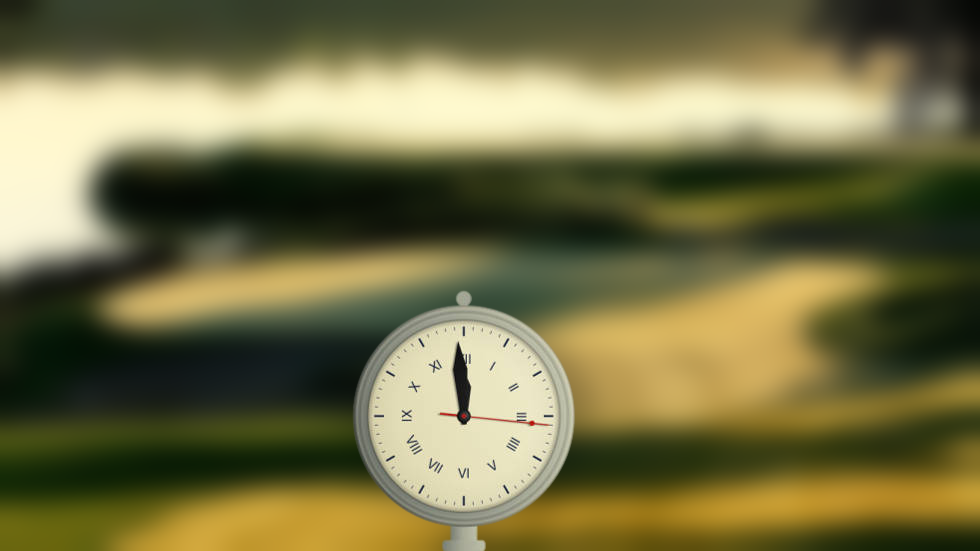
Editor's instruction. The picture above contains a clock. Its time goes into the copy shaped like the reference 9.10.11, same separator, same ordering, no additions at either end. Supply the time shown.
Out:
11.59.16
